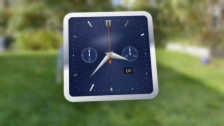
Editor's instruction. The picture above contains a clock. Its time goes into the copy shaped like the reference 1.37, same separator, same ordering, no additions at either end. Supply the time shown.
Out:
3.37
